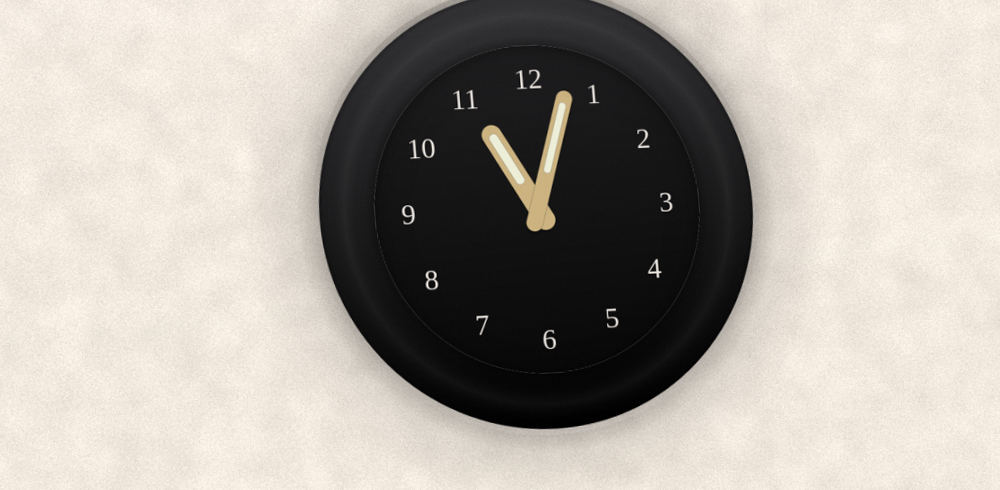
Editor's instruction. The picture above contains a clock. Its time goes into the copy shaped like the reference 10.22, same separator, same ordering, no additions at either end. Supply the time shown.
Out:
11.03
